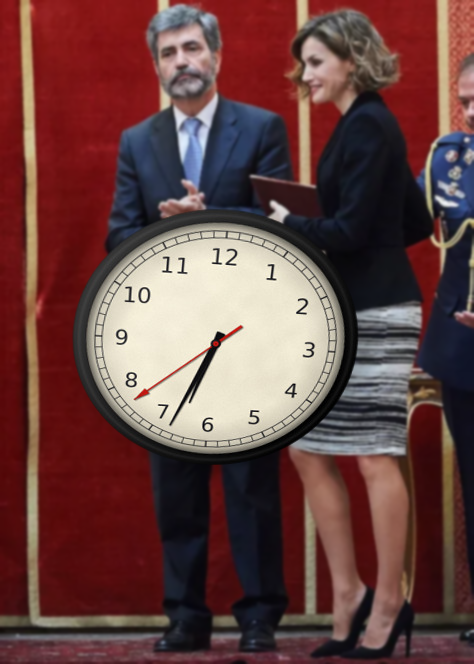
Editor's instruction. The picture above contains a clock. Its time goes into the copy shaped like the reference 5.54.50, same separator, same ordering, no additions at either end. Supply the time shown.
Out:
6.33.38
